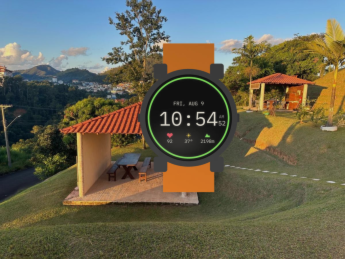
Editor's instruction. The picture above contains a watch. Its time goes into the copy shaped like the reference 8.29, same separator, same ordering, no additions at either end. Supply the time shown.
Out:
10.54
